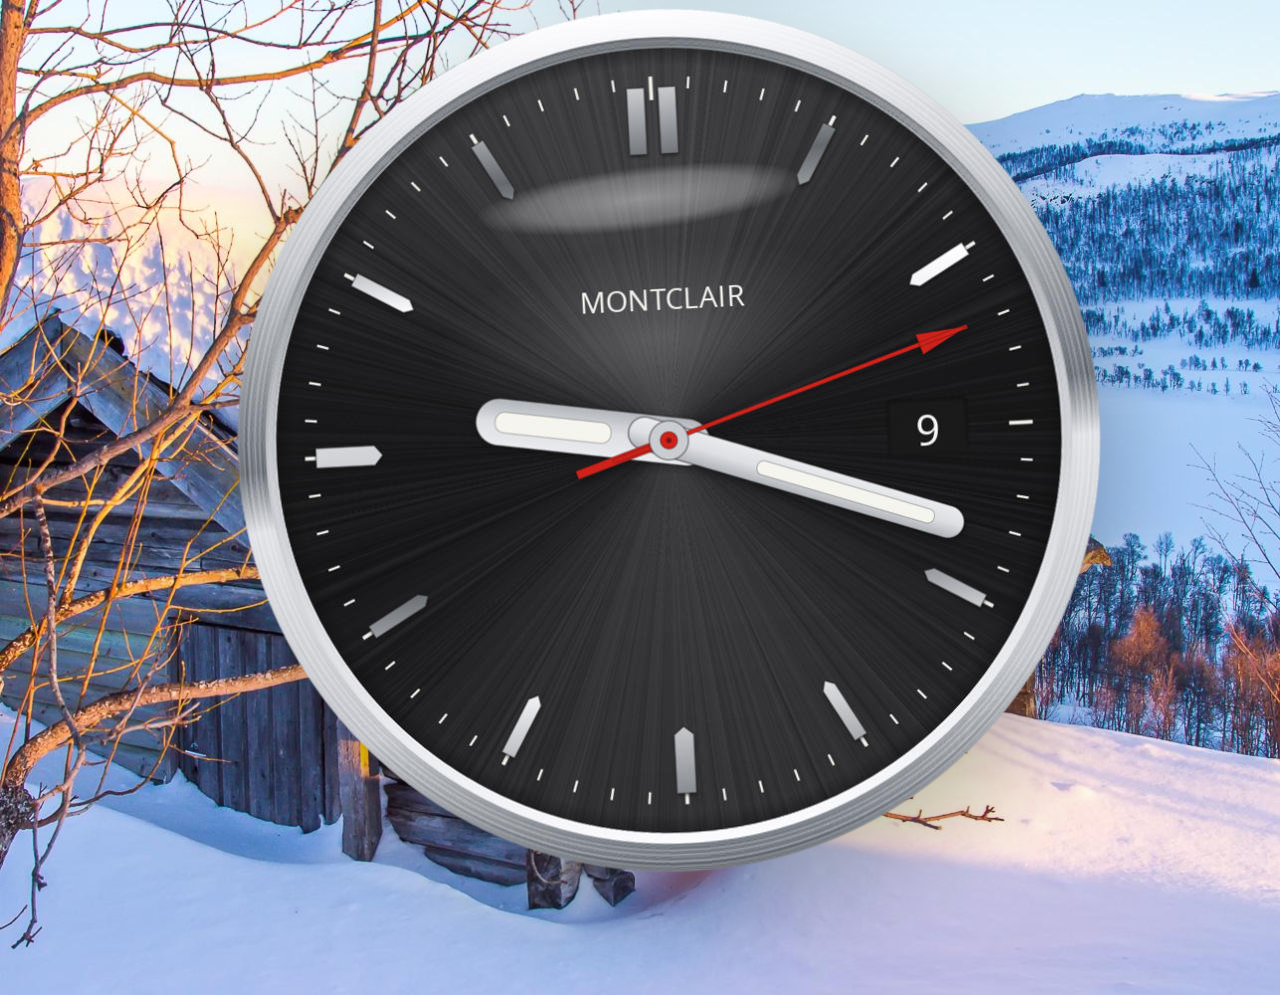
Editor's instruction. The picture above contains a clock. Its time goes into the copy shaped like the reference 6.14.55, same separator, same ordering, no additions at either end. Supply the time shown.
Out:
9.18.12
